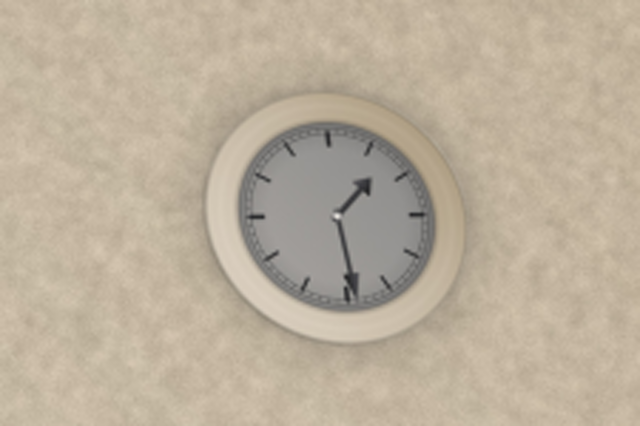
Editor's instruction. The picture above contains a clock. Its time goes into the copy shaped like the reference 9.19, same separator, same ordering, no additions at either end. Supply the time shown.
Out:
1.29
